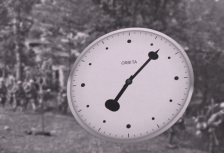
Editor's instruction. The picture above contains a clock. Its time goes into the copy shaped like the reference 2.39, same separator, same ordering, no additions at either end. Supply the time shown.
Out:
7.07
